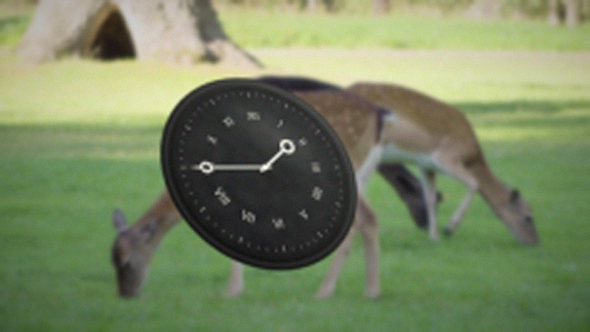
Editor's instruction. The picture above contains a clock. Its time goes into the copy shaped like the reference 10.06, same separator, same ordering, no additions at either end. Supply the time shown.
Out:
1.45
